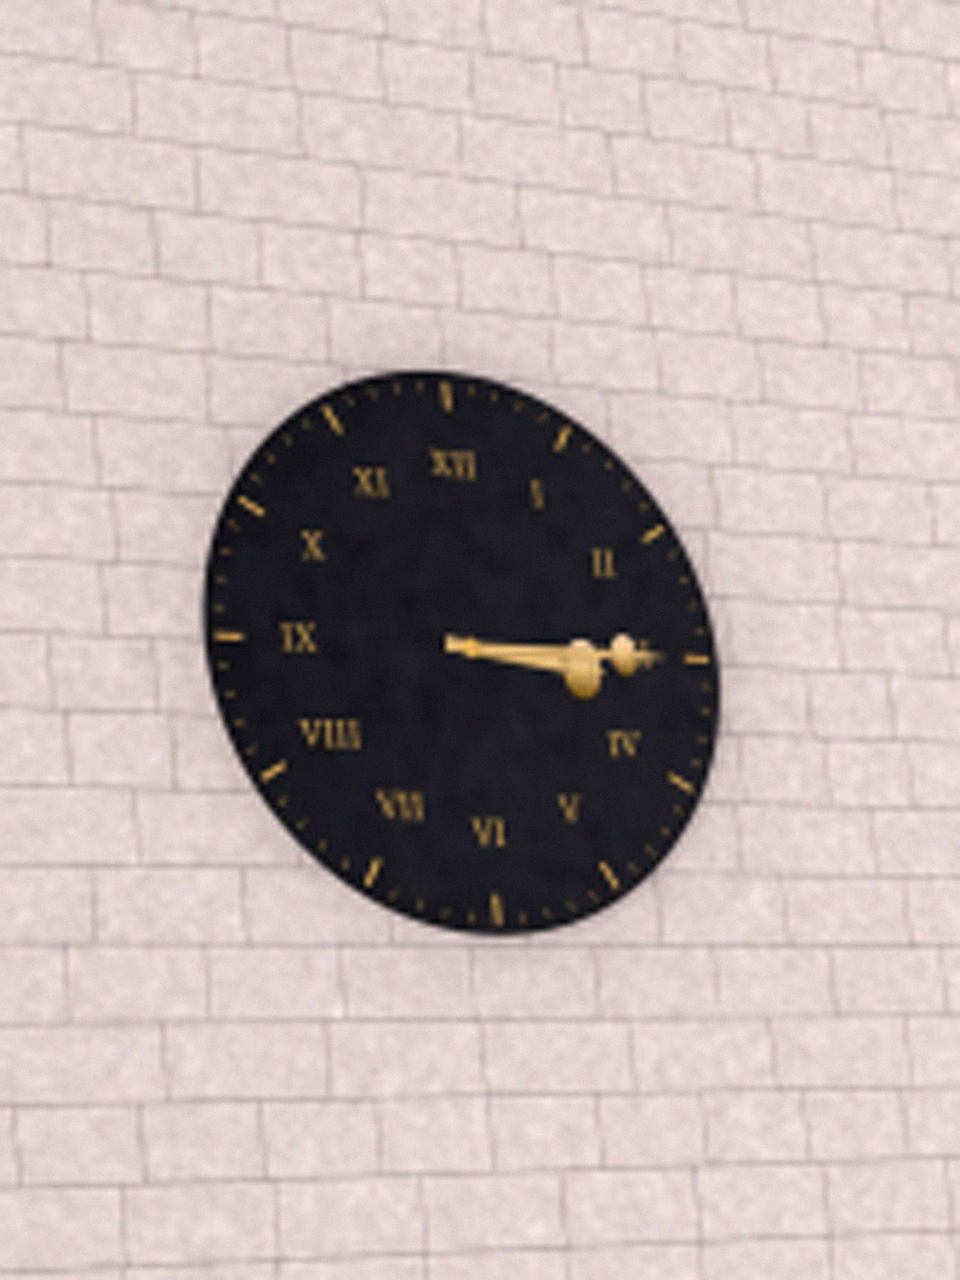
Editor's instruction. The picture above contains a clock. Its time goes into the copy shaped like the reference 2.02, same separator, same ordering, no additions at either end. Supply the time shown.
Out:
3.15
